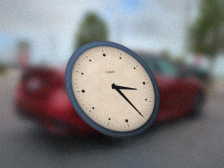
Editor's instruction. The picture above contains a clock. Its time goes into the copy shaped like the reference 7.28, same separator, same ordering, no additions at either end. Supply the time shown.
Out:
3.25
